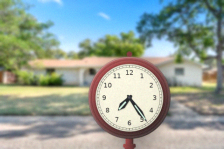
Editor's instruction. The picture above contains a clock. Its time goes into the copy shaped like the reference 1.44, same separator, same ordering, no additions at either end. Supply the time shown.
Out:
7.24
